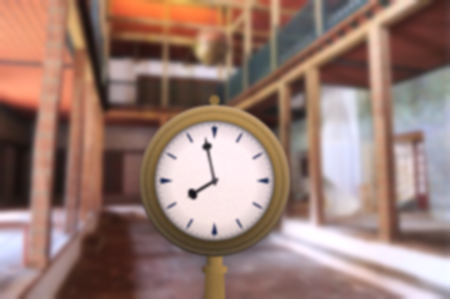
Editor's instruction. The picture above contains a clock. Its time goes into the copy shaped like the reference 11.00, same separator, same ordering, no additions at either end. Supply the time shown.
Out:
7.58
